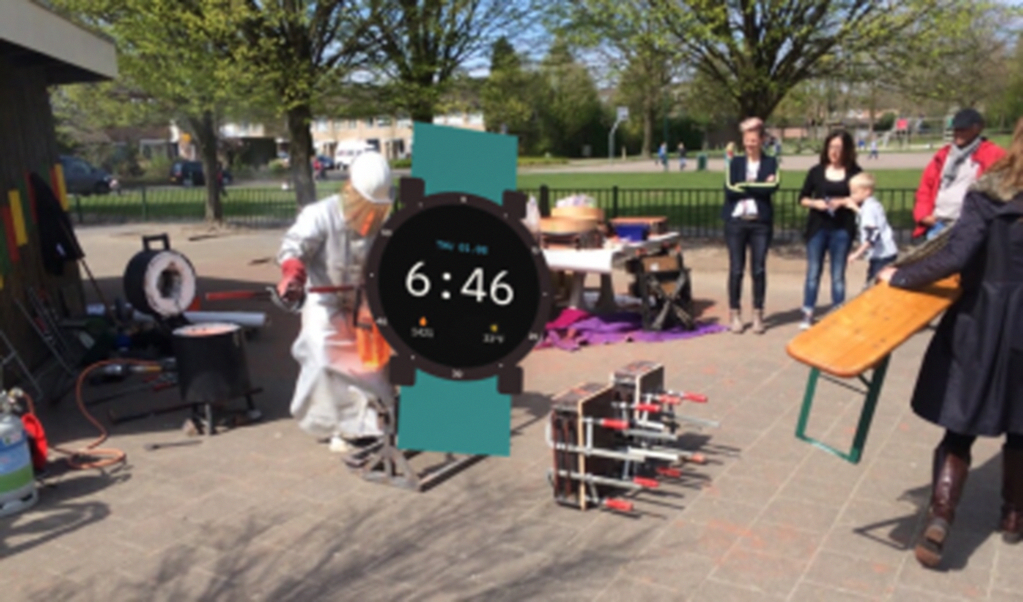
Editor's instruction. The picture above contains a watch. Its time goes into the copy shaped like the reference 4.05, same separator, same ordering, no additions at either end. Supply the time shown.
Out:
6.46
